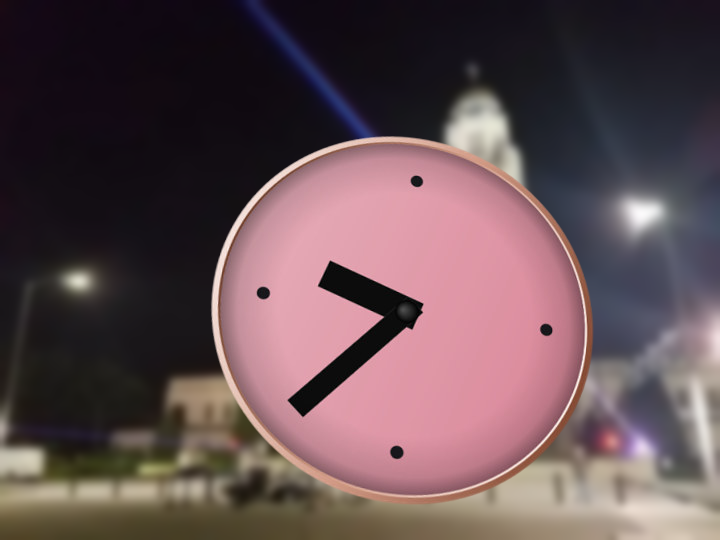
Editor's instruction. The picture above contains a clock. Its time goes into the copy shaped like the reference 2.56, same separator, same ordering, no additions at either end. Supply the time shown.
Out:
9.37
